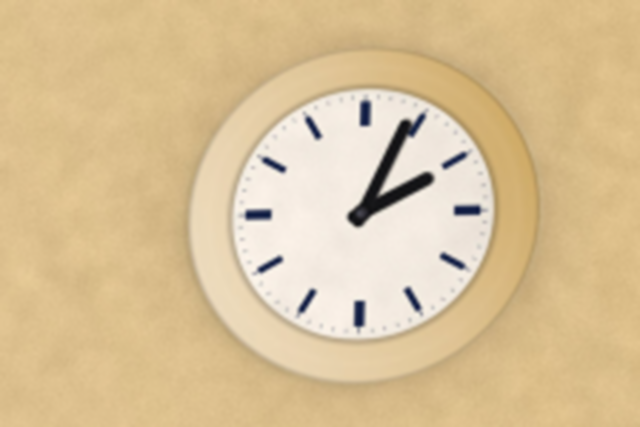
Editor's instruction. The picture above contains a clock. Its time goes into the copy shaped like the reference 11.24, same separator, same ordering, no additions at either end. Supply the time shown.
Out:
2.04
